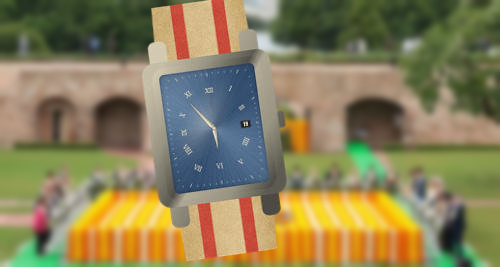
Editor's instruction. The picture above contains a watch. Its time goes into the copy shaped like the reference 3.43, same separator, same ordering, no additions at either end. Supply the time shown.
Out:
5.54
